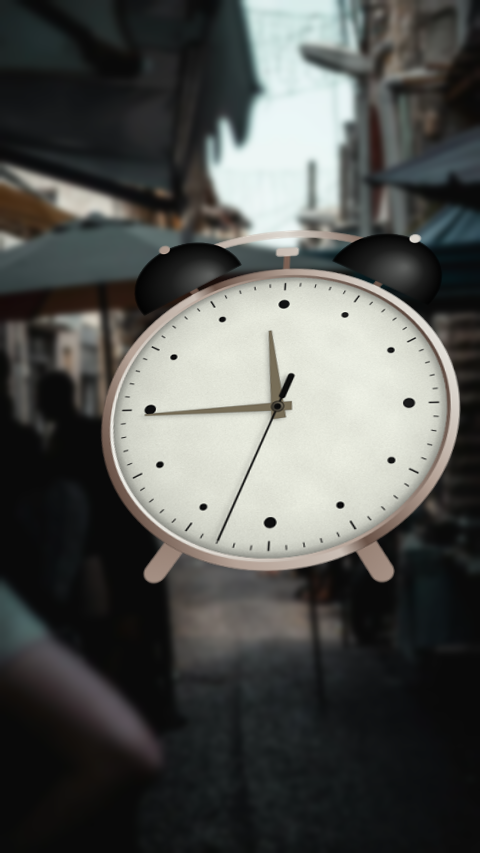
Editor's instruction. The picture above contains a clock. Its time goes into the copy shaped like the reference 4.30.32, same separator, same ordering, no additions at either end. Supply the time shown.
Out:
11.44.33
